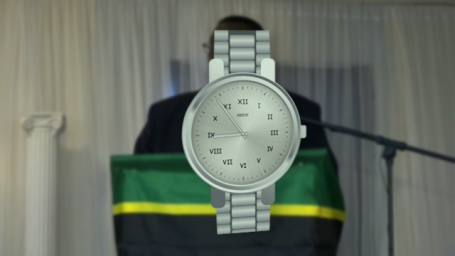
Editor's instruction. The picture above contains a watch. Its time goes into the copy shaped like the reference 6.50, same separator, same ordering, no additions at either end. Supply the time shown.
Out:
8.54
